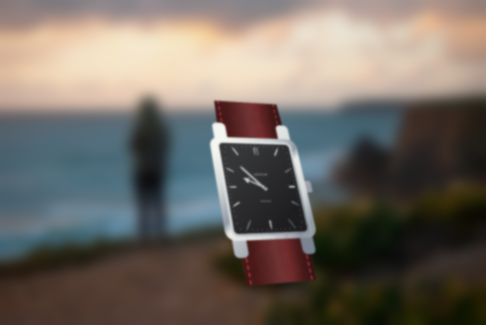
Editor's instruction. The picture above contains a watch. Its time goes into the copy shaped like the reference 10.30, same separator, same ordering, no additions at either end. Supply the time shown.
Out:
9.53
